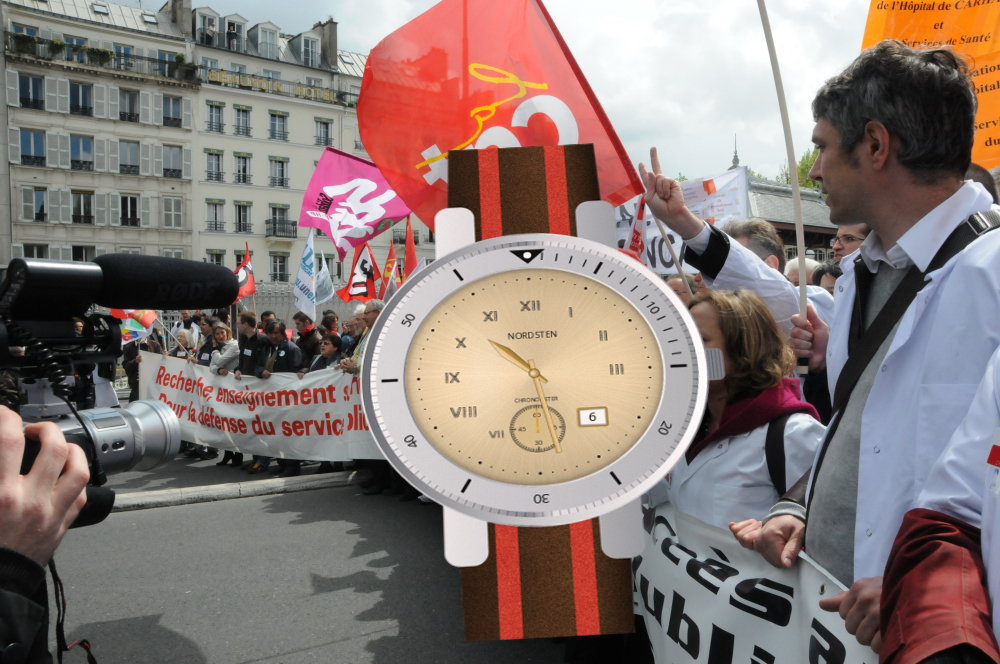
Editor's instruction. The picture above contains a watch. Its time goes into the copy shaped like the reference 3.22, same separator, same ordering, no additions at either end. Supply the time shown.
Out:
10.28
